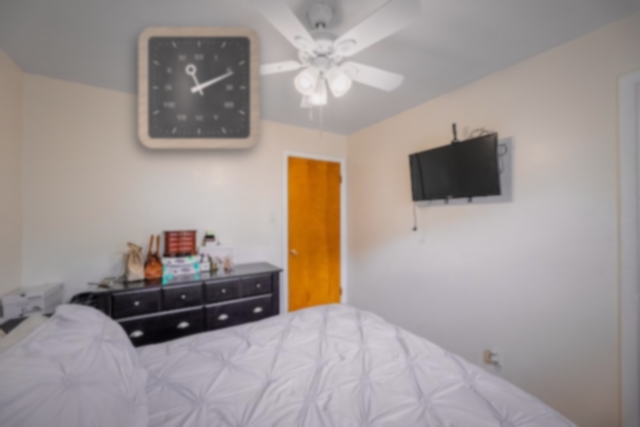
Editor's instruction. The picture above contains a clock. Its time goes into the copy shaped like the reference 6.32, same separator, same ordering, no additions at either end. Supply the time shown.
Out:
11.11
